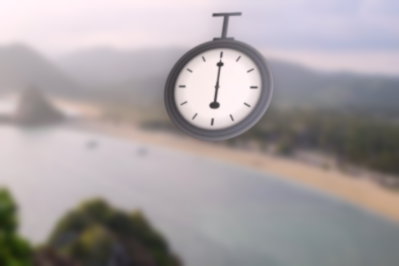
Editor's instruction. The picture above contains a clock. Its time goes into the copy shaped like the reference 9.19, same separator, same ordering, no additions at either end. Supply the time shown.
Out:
6.00
